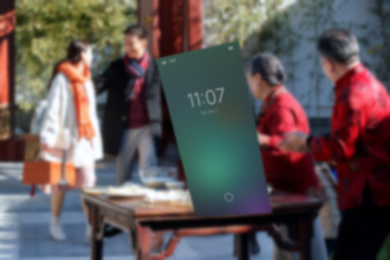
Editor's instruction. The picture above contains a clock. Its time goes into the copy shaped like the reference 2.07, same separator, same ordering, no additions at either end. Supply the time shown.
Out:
11.07
